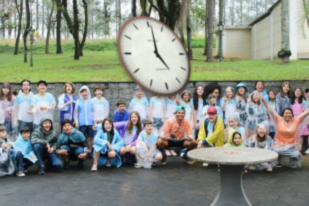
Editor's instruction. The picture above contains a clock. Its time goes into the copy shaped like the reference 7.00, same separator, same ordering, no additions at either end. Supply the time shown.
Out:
5.01
